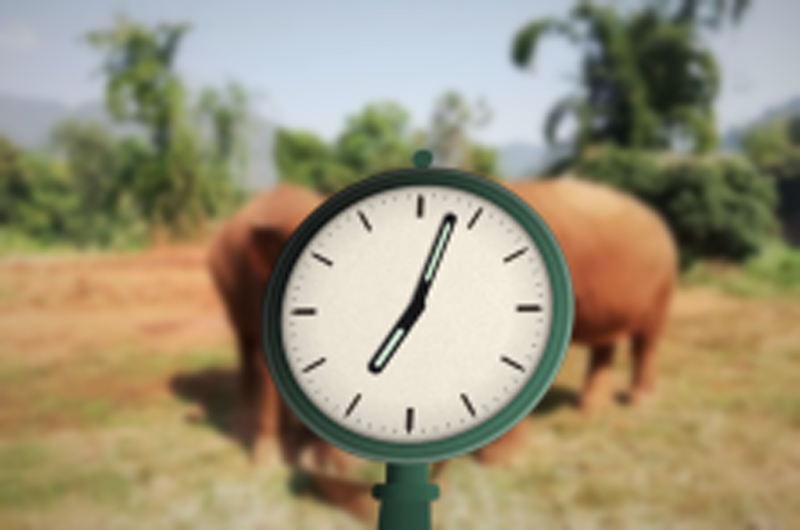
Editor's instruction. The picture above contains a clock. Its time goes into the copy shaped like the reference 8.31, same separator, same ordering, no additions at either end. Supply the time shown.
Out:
7.03
